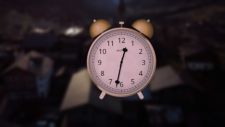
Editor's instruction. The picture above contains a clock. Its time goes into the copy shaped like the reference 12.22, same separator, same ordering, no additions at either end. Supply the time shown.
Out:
12.32
